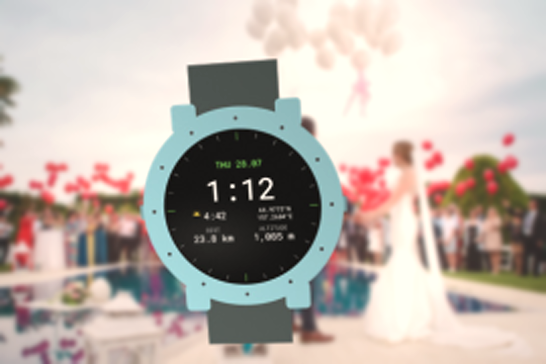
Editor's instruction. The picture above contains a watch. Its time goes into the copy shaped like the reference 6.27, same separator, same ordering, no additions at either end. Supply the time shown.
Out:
1.12
